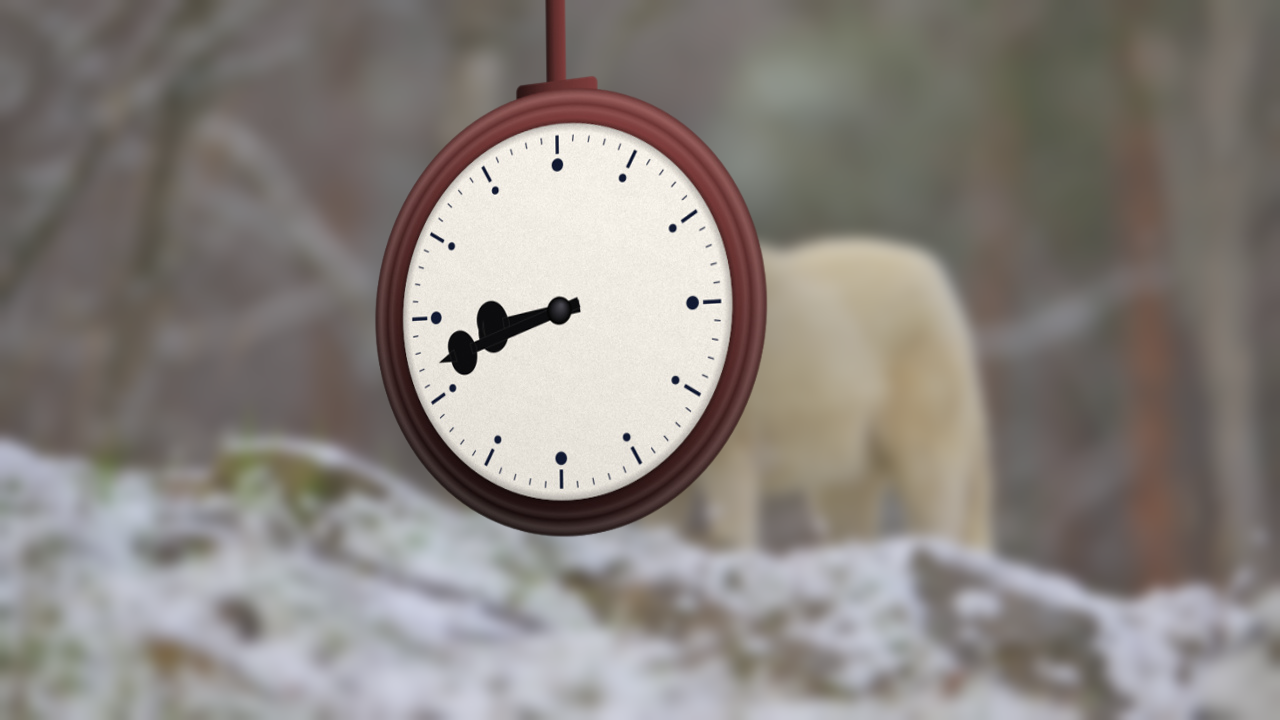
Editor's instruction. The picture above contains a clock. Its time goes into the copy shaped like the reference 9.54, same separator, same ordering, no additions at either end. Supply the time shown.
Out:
8.42
